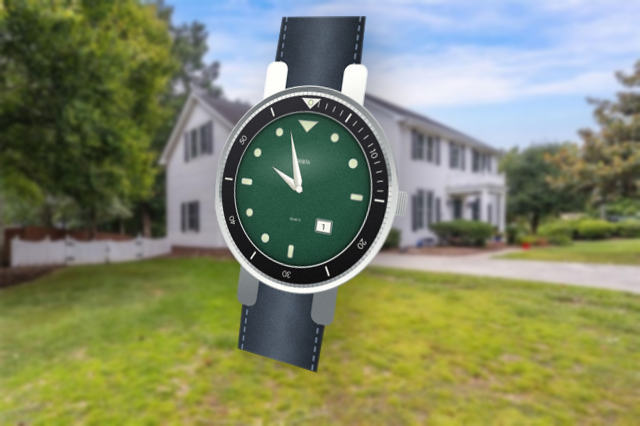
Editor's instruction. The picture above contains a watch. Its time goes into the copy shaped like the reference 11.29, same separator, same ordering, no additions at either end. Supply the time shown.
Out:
9.57
